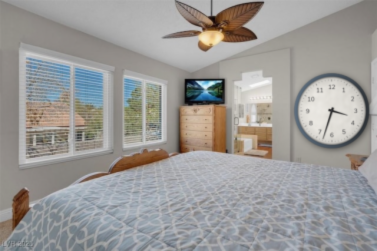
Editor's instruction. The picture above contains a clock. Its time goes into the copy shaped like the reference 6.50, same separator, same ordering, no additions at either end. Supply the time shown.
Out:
3.33
